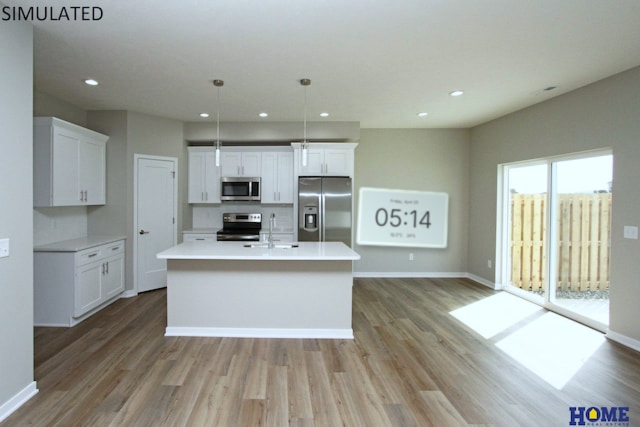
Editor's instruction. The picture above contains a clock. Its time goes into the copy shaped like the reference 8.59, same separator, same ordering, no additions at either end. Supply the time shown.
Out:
5.14
